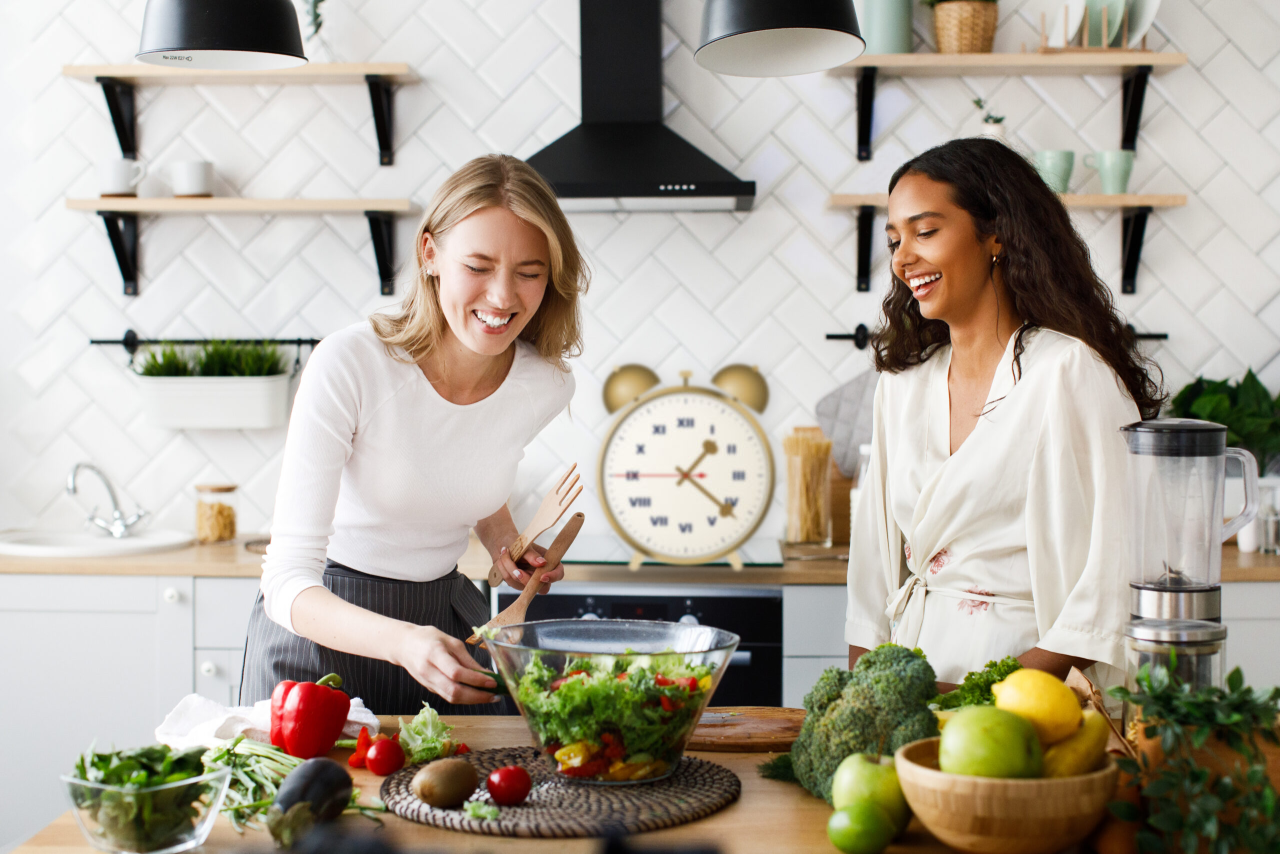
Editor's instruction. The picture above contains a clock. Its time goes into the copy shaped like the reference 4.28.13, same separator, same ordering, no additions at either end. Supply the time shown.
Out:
1.21.45
